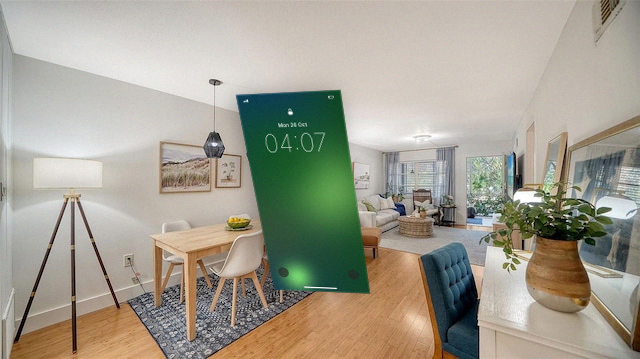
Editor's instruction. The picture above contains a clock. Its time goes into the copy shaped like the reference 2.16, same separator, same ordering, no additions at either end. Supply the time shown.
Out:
4.07
